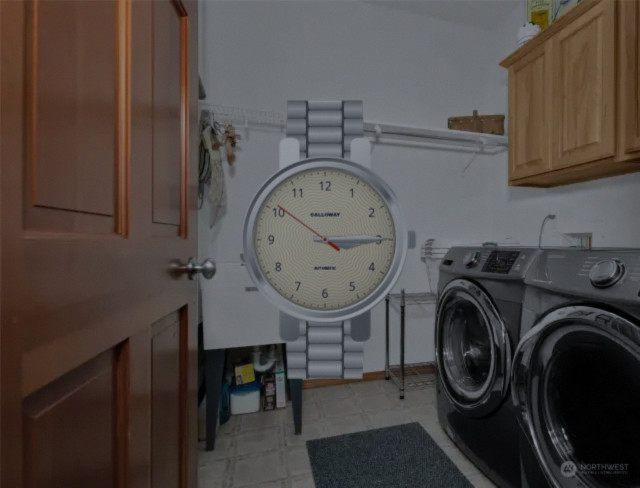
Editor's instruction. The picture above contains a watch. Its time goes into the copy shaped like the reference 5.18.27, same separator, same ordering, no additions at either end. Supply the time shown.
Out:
3.14.51
